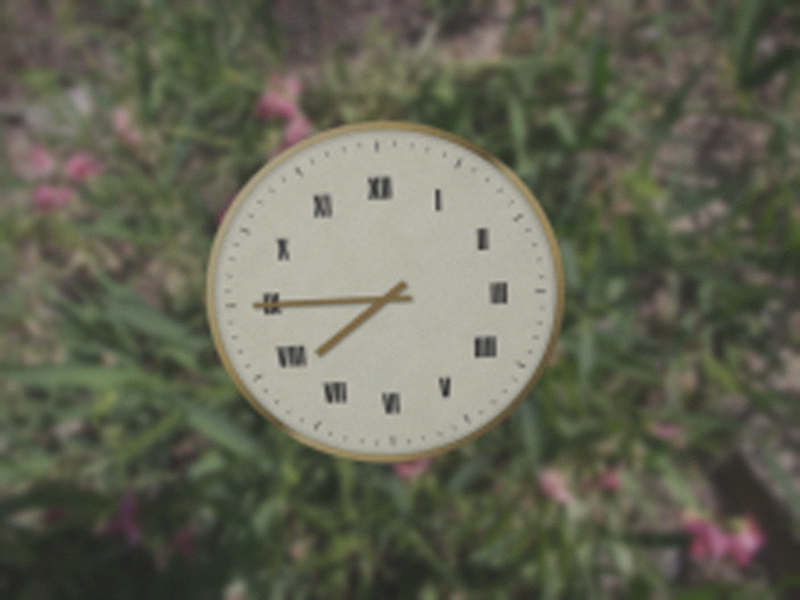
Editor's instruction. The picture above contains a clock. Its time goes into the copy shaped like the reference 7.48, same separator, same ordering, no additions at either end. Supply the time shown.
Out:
7.45
